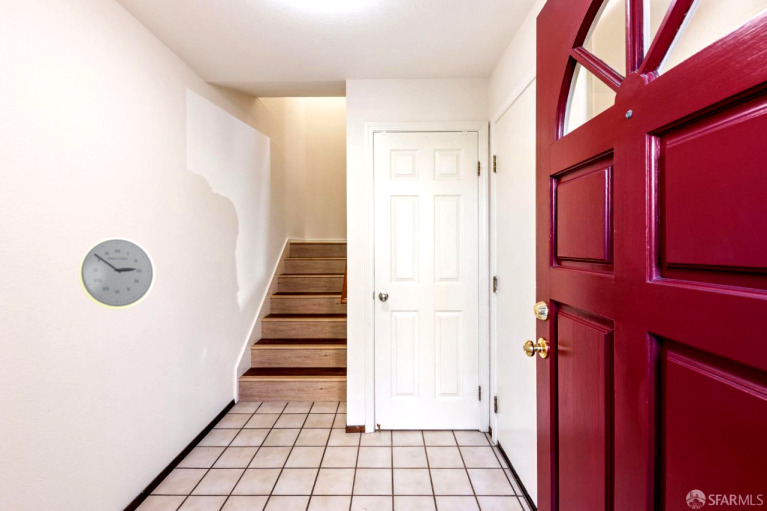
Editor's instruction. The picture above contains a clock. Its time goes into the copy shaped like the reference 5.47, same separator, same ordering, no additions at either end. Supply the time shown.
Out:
2.51
